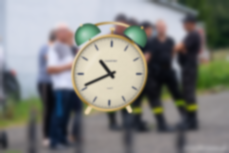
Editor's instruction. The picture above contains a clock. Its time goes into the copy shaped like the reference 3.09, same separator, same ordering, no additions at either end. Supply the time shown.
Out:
10.41
